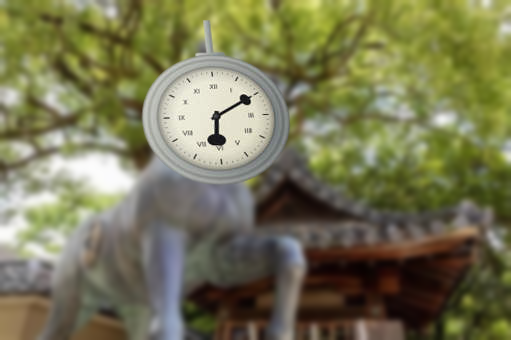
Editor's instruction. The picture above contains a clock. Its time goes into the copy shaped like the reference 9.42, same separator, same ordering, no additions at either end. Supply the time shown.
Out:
6.10
